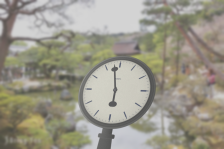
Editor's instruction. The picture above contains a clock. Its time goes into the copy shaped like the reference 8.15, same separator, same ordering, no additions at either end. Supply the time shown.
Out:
5.58
